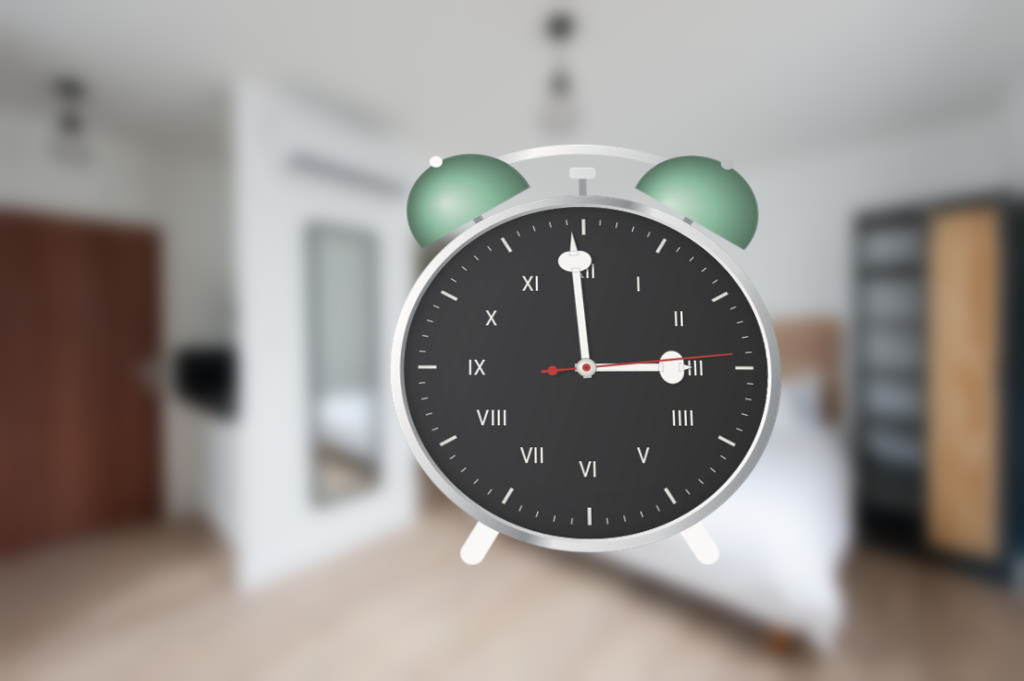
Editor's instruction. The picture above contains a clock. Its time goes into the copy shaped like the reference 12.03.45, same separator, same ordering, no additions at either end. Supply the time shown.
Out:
2.59.14
